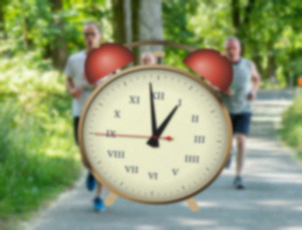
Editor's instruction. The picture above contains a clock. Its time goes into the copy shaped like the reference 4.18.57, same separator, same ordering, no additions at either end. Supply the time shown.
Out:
12.58.45
